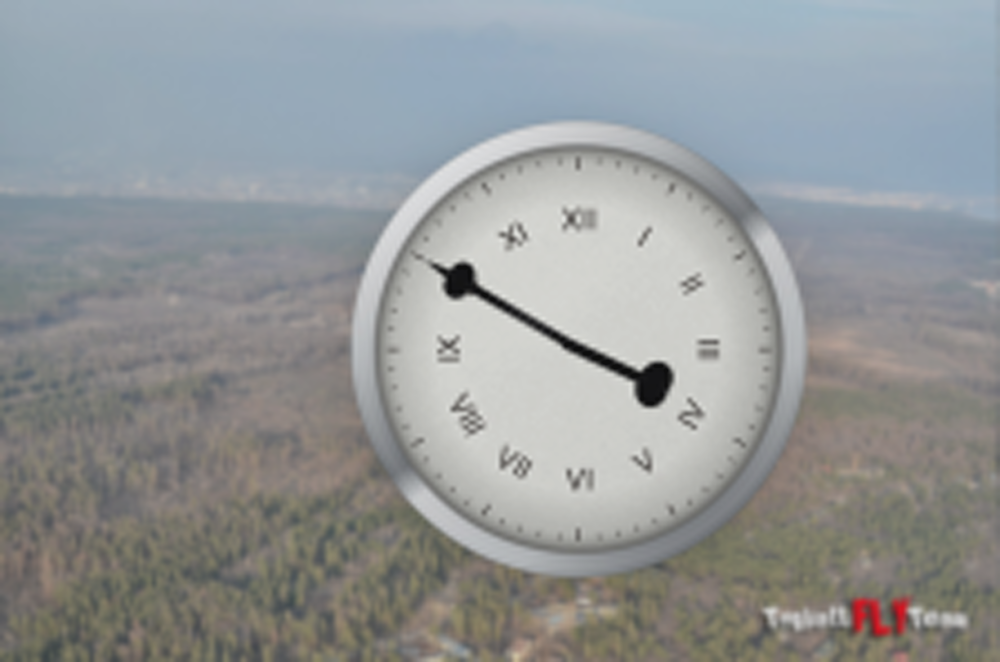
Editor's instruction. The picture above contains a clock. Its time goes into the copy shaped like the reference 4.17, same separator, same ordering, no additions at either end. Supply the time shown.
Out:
3.50
